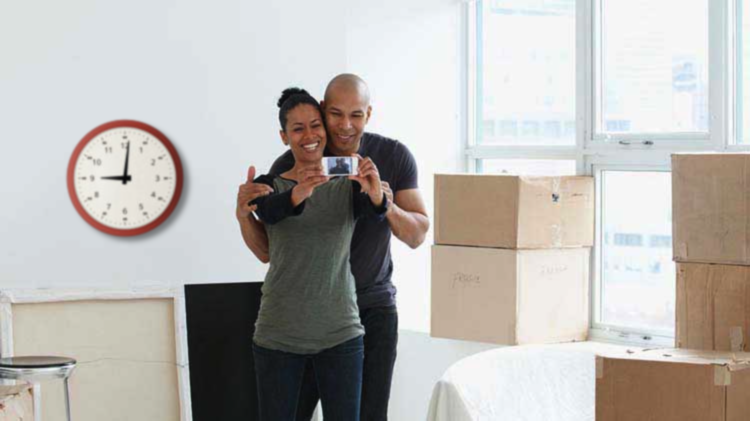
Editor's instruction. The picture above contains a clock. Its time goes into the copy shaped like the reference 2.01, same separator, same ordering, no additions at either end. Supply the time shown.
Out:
9.01
